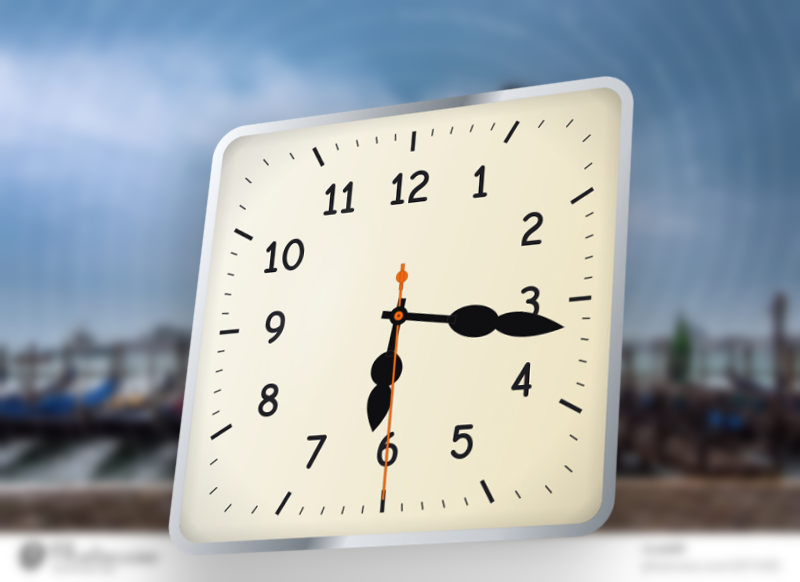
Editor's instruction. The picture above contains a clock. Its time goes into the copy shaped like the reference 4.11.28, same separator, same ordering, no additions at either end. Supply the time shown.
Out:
6.16.30
